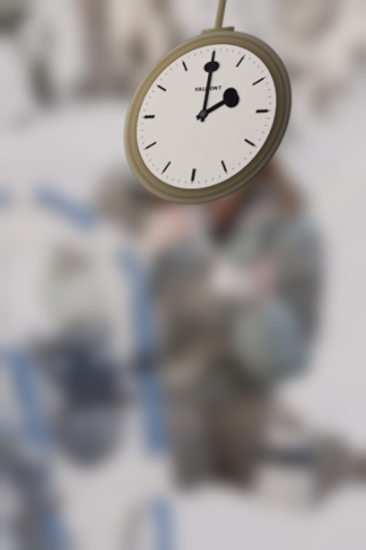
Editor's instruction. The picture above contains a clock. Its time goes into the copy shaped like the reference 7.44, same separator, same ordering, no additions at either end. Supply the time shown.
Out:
2.00
